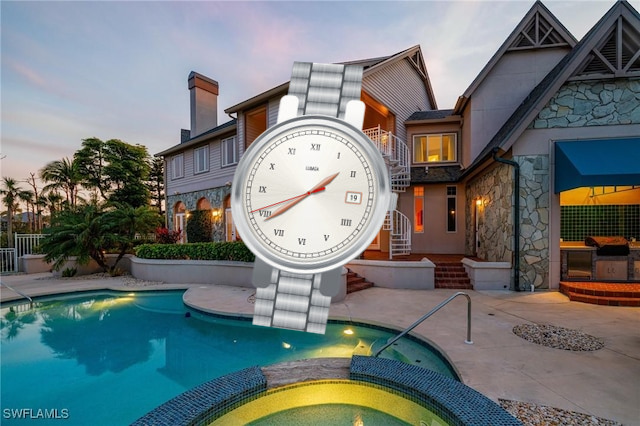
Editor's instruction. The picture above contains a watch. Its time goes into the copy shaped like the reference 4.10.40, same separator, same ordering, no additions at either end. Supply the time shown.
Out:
1.38.41
